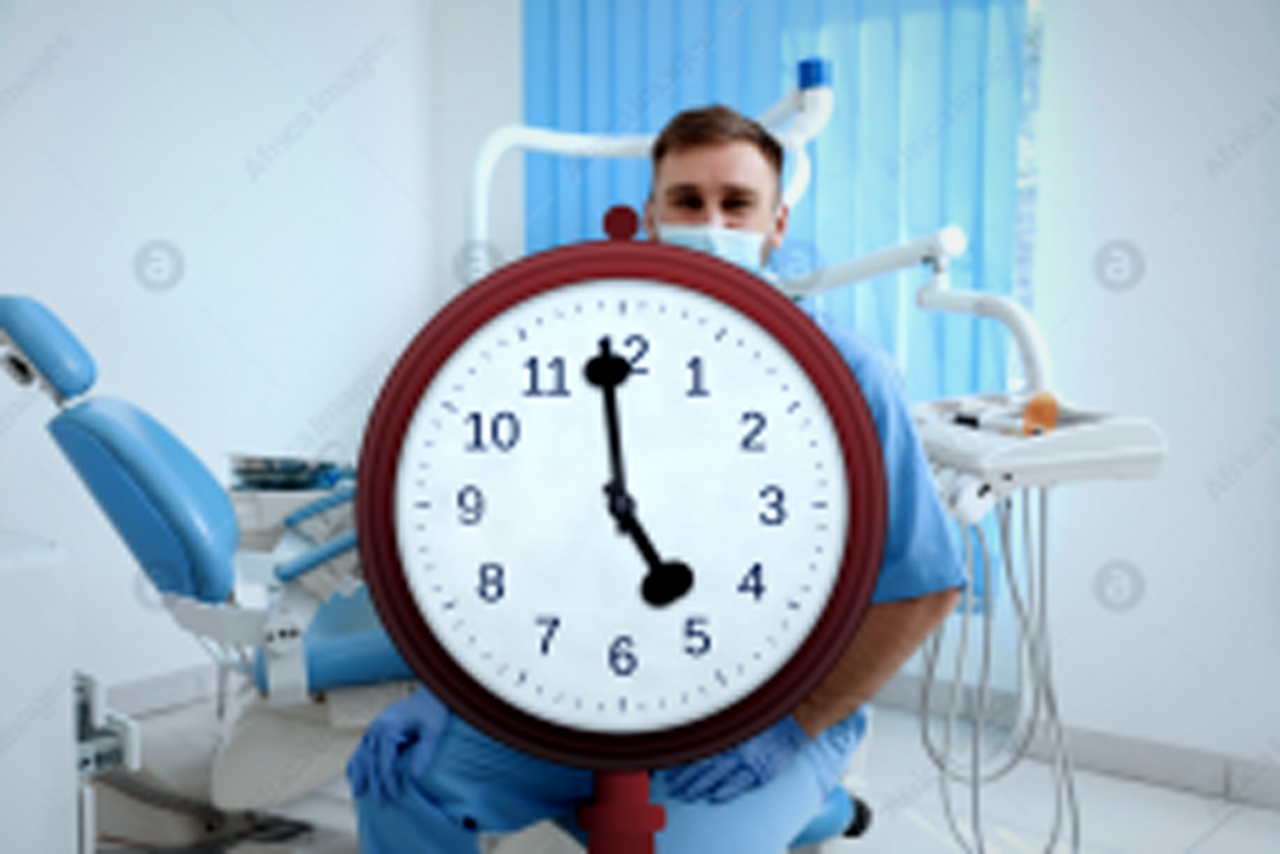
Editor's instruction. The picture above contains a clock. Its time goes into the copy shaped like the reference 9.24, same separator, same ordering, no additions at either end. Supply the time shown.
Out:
4.59
